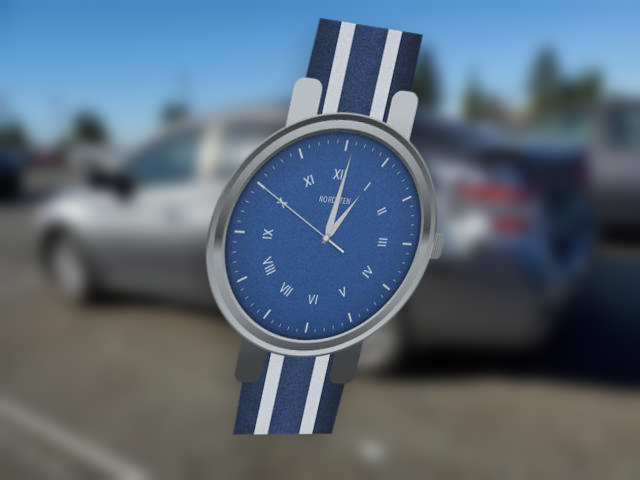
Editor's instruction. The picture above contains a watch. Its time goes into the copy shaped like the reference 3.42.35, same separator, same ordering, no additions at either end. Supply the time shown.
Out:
1.00.50
